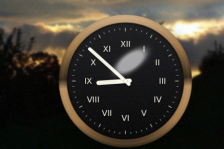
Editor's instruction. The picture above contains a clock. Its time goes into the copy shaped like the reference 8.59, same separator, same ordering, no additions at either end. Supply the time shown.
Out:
8.52
